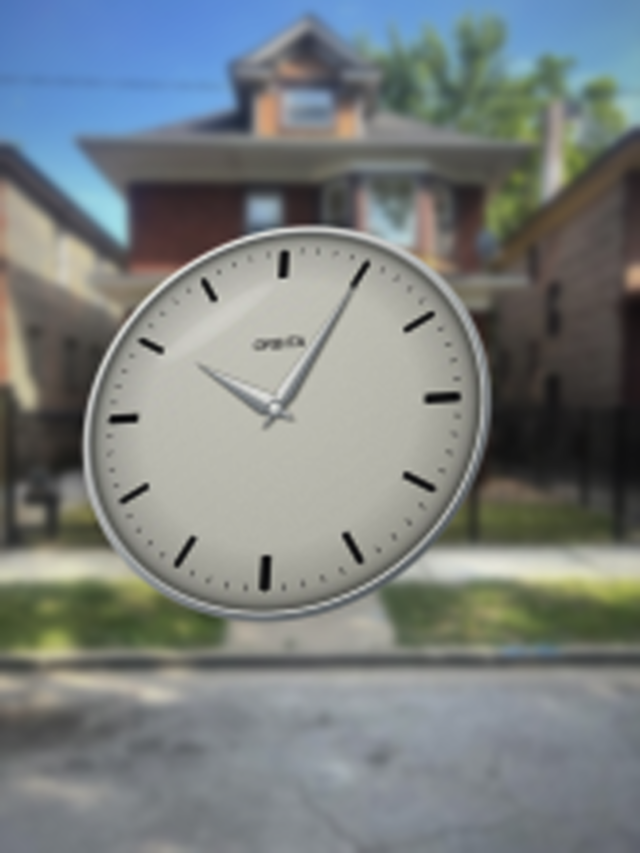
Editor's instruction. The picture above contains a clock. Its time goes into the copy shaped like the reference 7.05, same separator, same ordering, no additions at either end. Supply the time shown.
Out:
10.05
